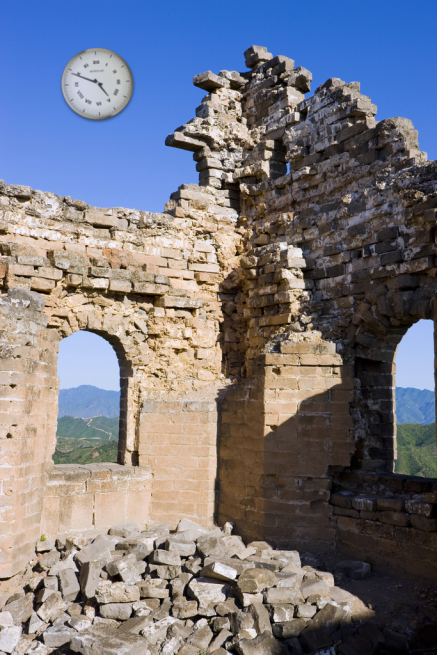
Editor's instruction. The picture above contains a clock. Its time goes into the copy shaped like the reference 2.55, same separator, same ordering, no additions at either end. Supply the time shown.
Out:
4.49
